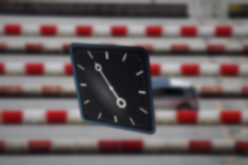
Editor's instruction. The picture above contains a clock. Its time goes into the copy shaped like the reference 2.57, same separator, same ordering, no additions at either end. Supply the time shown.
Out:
4.55
